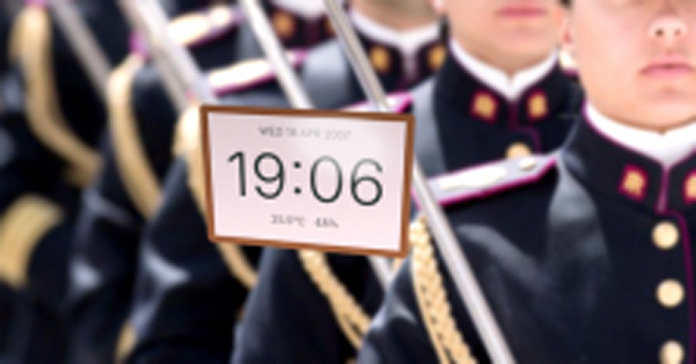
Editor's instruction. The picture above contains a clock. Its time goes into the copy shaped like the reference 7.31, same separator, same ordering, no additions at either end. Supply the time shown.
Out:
19.06
